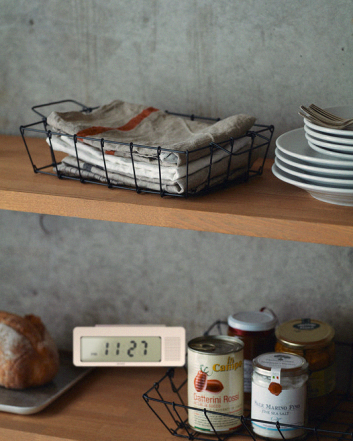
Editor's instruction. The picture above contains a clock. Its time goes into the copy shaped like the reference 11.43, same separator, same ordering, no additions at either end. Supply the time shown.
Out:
11.27
